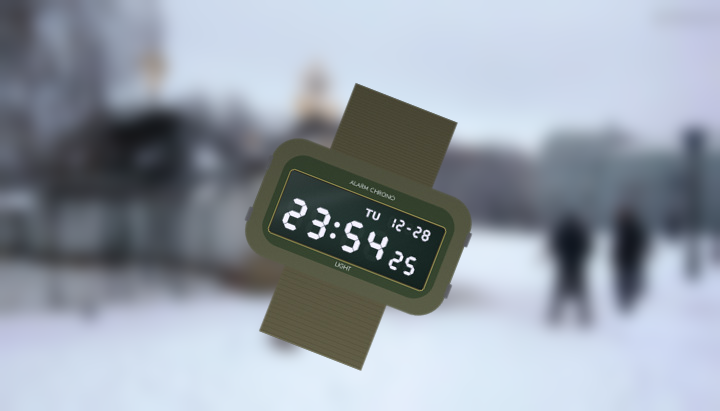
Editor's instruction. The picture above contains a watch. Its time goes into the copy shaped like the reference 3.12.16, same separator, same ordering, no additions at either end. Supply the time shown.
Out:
23.54.25
